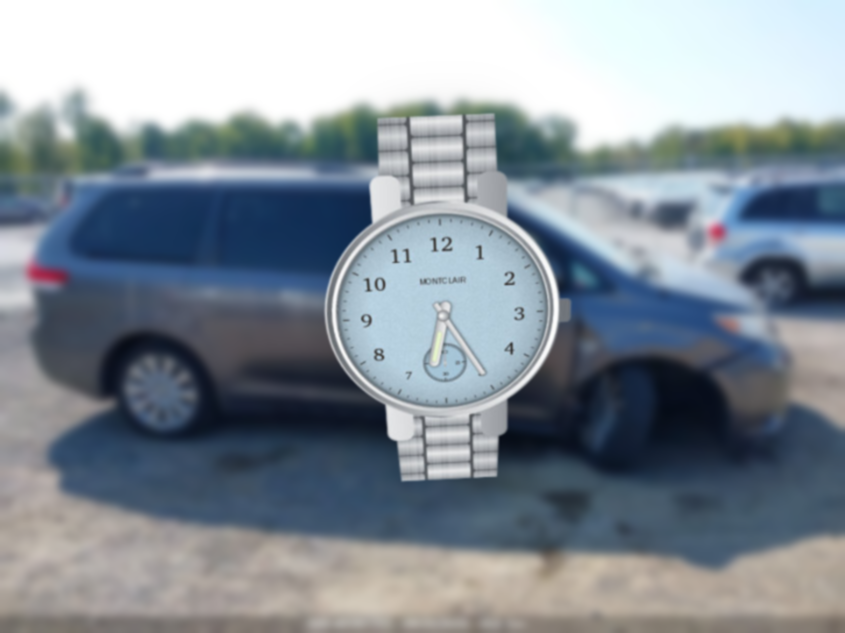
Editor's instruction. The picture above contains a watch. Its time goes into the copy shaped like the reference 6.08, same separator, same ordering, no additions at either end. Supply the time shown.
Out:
6.25
